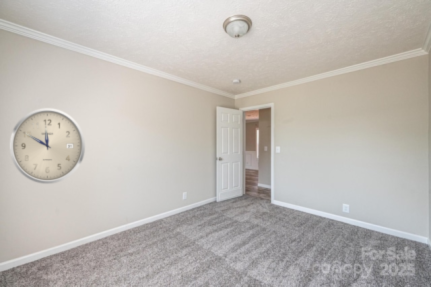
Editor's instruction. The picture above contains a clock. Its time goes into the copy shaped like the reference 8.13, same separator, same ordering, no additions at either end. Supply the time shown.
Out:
11.50
